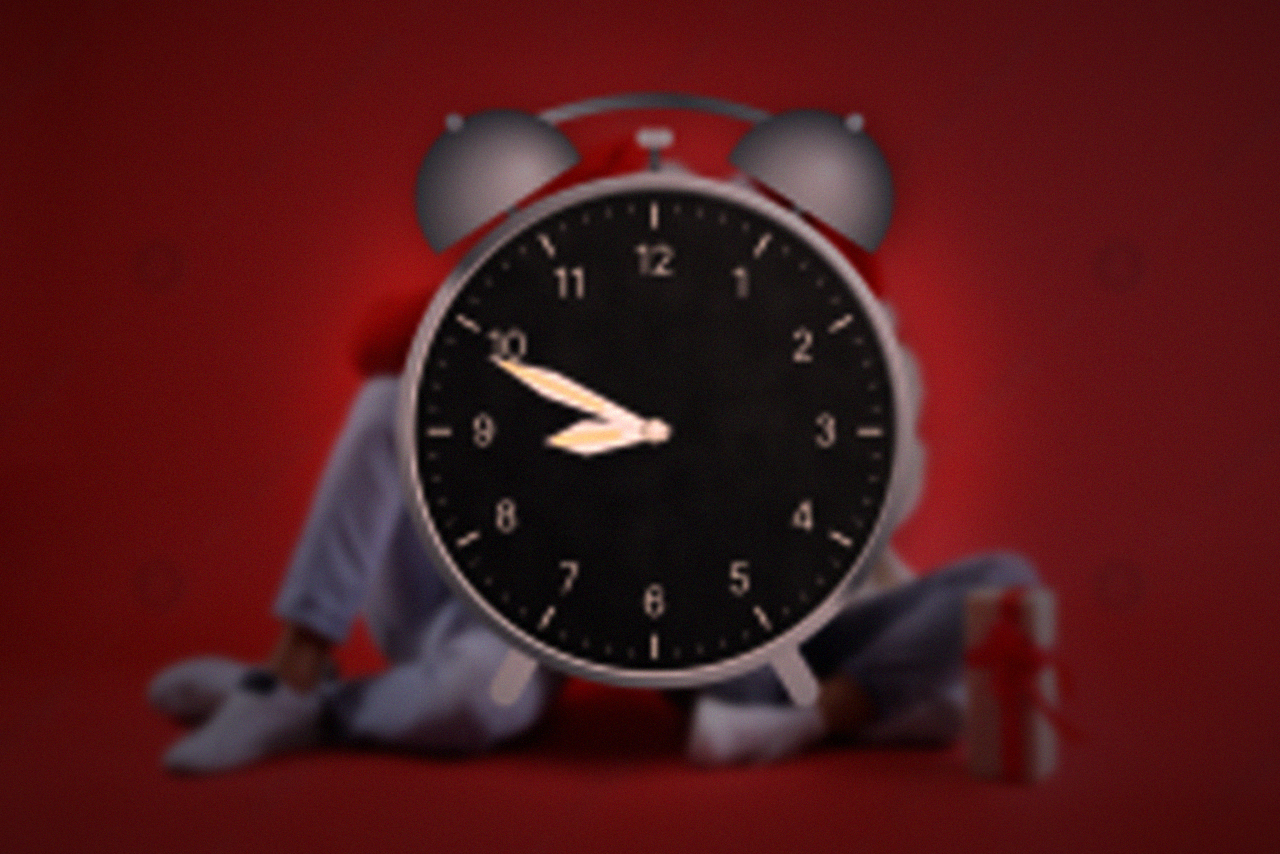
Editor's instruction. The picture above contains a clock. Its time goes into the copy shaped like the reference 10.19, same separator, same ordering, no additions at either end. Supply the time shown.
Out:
8.49
